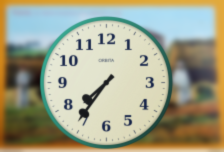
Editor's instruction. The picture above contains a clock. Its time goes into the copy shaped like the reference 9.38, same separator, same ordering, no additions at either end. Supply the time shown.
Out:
7.36
